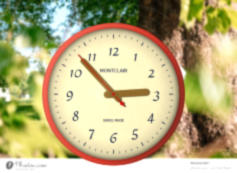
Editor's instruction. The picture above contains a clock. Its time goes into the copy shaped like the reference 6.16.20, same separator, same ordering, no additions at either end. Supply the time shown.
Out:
2.52.53
